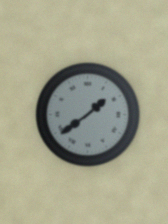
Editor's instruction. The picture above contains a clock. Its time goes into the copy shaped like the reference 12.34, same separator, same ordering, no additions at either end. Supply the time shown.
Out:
1.39
